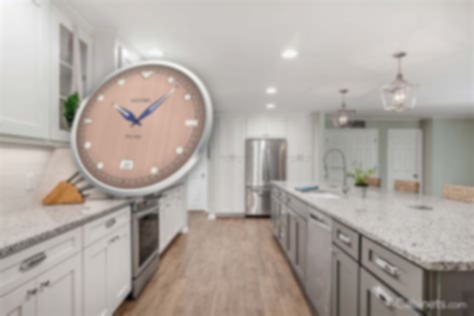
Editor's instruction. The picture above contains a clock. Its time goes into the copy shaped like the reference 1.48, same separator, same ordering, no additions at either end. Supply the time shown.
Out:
10.07
